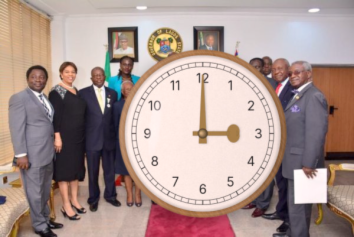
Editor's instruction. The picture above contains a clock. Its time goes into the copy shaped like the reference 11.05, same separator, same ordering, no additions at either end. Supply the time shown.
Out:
3.00
